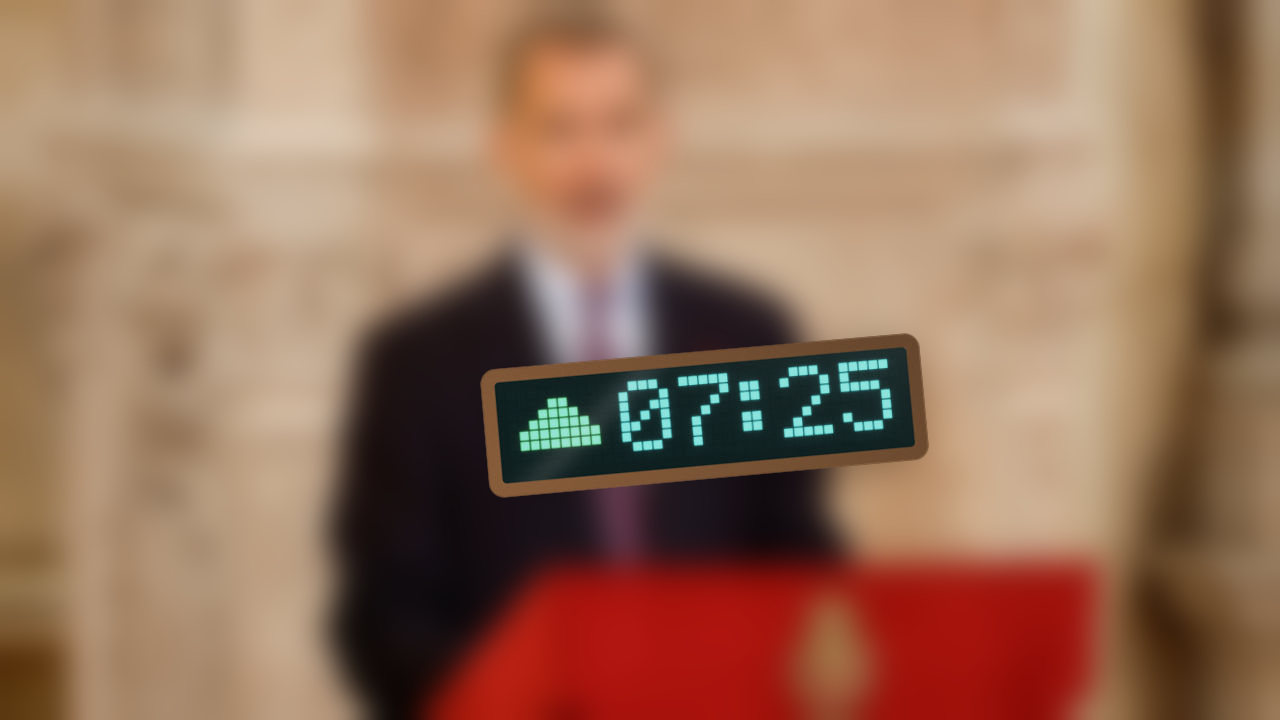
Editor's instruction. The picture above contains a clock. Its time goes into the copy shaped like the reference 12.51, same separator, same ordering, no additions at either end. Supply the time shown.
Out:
7.25
